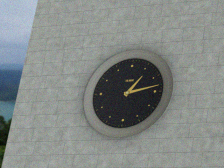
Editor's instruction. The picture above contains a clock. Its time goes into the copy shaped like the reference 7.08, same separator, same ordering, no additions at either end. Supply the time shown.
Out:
1.13
